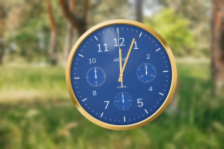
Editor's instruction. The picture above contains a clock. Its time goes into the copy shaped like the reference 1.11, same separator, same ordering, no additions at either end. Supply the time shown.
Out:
12.04
